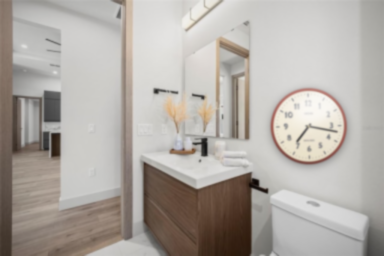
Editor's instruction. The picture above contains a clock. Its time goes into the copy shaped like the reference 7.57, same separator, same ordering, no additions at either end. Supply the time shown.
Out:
7.17
